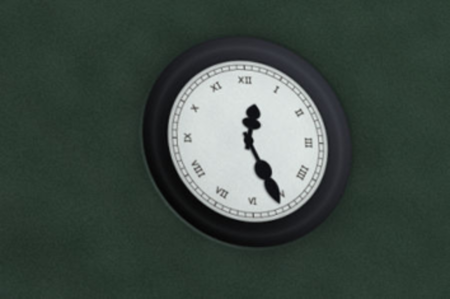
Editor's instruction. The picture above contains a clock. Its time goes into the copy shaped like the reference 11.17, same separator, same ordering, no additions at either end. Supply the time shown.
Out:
12.26
